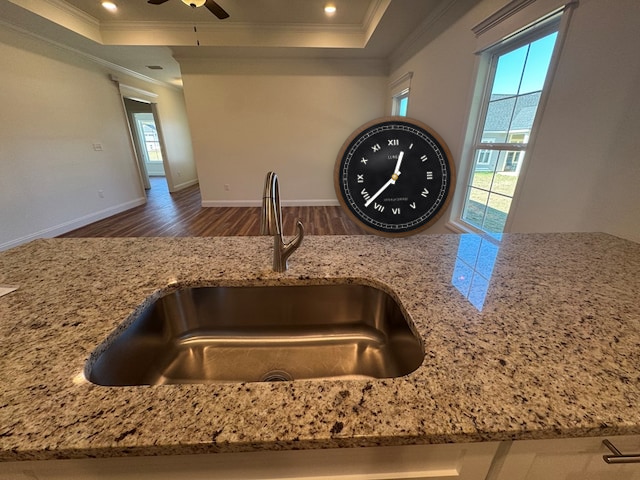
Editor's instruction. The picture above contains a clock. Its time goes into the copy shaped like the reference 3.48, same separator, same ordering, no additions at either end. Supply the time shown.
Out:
12.38
